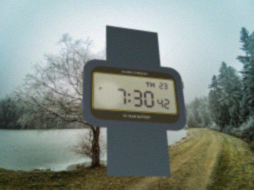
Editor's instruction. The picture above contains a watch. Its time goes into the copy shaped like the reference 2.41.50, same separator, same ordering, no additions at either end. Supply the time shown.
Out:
7.30.42
